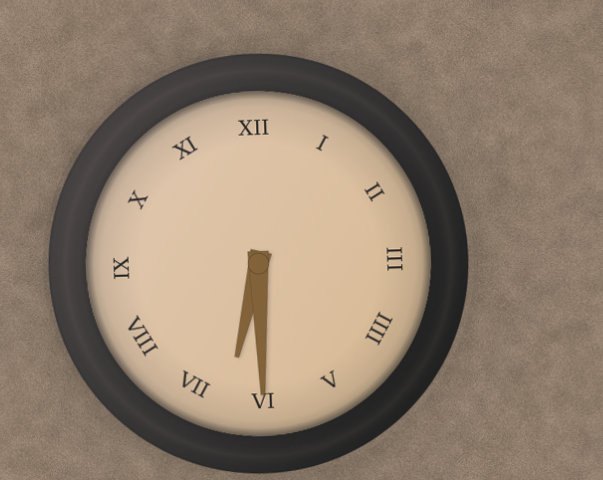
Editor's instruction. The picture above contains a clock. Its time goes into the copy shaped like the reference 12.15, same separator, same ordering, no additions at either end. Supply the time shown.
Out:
6.30
